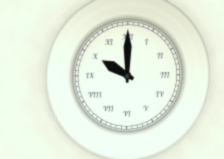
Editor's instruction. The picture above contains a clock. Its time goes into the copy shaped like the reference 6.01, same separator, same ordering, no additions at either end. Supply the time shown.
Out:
10.00
